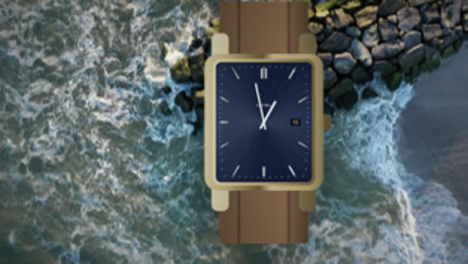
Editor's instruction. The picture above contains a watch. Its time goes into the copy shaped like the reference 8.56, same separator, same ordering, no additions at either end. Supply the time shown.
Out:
12.58
